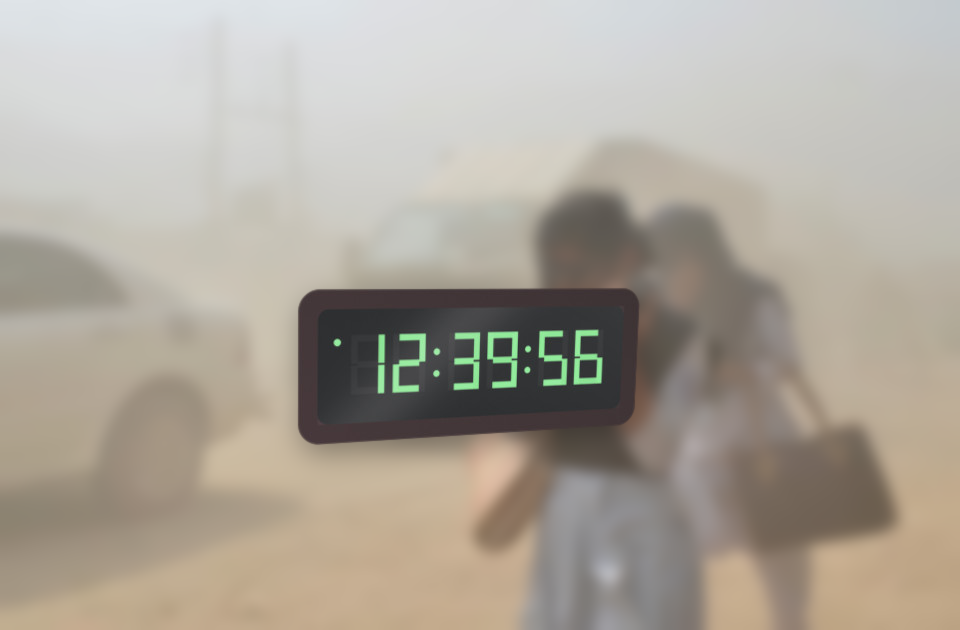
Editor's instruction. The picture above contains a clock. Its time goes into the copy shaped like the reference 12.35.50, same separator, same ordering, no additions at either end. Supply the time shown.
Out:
12.39.56
